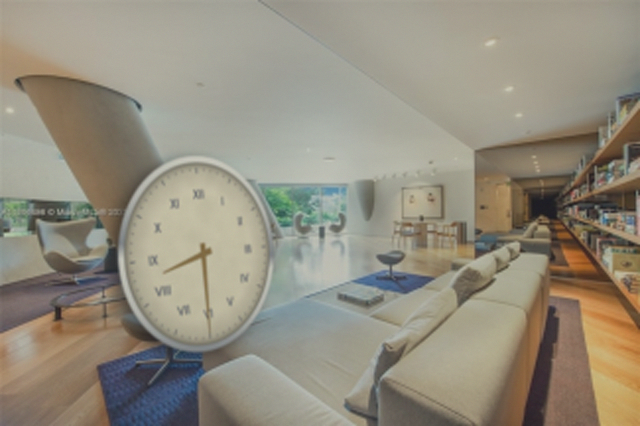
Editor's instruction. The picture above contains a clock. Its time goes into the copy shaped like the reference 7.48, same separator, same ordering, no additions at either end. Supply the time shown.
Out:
8.30
